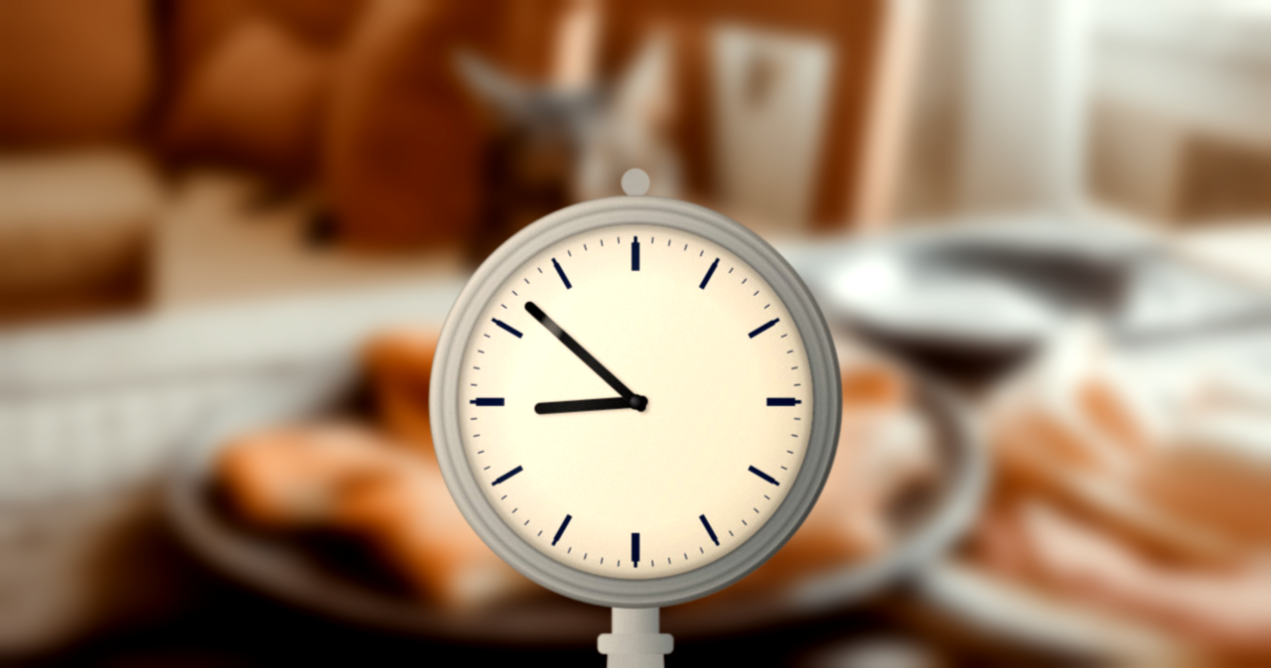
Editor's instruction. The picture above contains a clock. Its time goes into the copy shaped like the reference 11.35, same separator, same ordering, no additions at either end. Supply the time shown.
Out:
8.52
